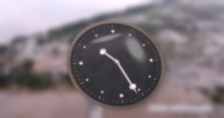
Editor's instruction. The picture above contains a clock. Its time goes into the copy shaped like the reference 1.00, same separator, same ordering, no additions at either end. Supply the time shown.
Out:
10.26
